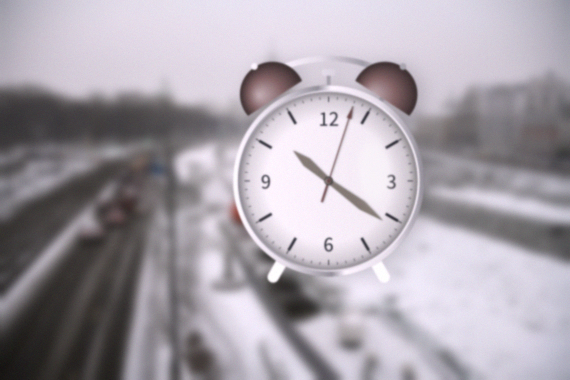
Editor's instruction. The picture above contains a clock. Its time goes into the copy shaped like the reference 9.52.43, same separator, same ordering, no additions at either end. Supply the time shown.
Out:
10.21.03
